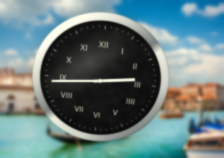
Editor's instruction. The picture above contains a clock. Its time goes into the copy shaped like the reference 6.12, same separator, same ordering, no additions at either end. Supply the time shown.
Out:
2.44
